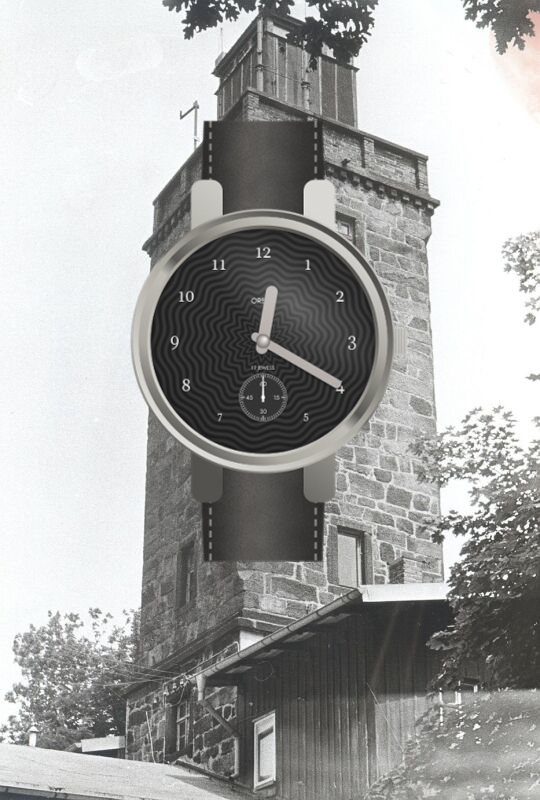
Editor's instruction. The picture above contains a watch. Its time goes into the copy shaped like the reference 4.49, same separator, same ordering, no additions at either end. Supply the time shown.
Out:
12.20
